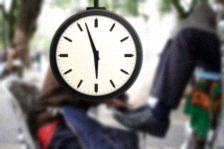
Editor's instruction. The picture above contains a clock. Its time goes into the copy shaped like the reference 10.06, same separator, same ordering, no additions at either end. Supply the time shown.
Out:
5.57
